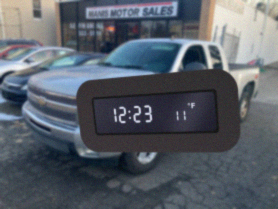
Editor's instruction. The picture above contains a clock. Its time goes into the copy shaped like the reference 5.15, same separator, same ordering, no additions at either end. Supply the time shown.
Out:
12.23
